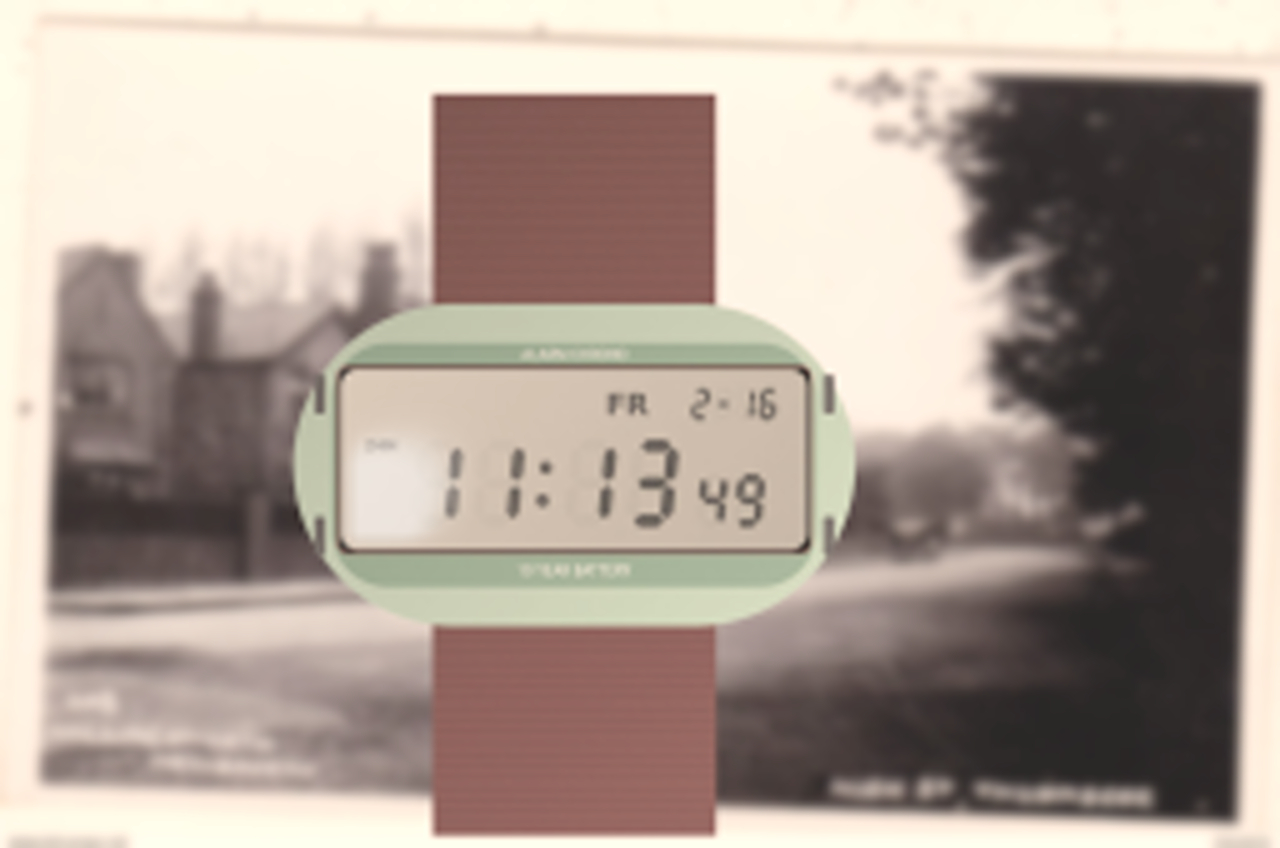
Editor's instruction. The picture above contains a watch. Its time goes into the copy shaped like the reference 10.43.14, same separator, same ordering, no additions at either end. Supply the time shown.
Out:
11.13.49
